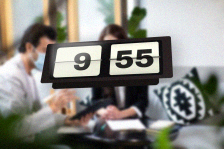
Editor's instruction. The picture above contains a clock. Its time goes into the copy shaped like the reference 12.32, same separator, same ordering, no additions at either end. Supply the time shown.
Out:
9.55
